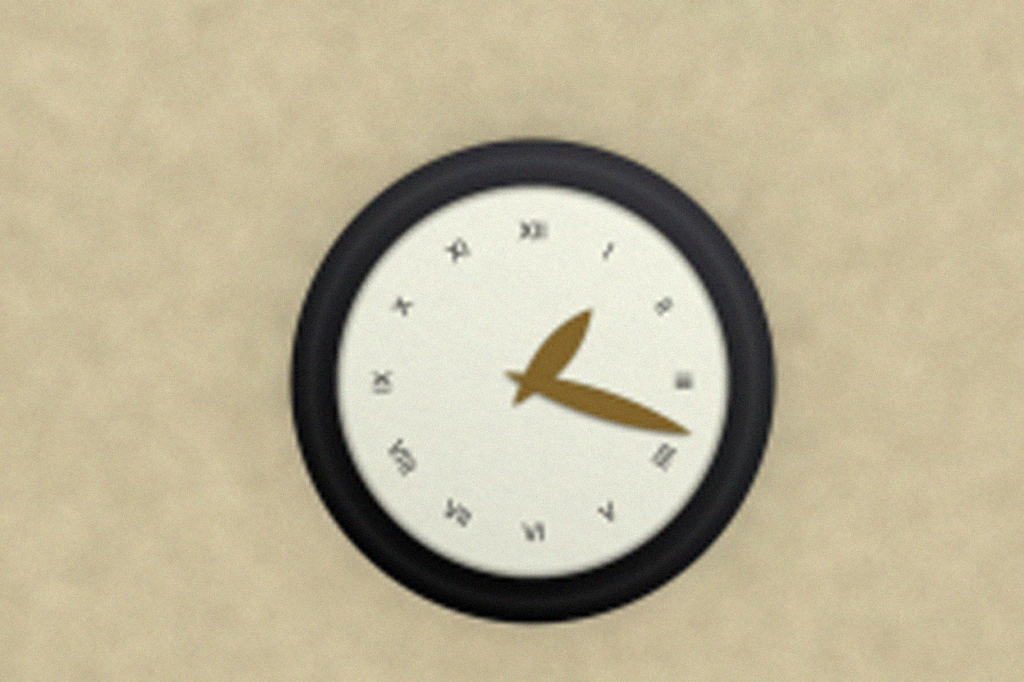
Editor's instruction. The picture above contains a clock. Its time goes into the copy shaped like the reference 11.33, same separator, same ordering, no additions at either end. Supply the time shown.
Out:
1.18
